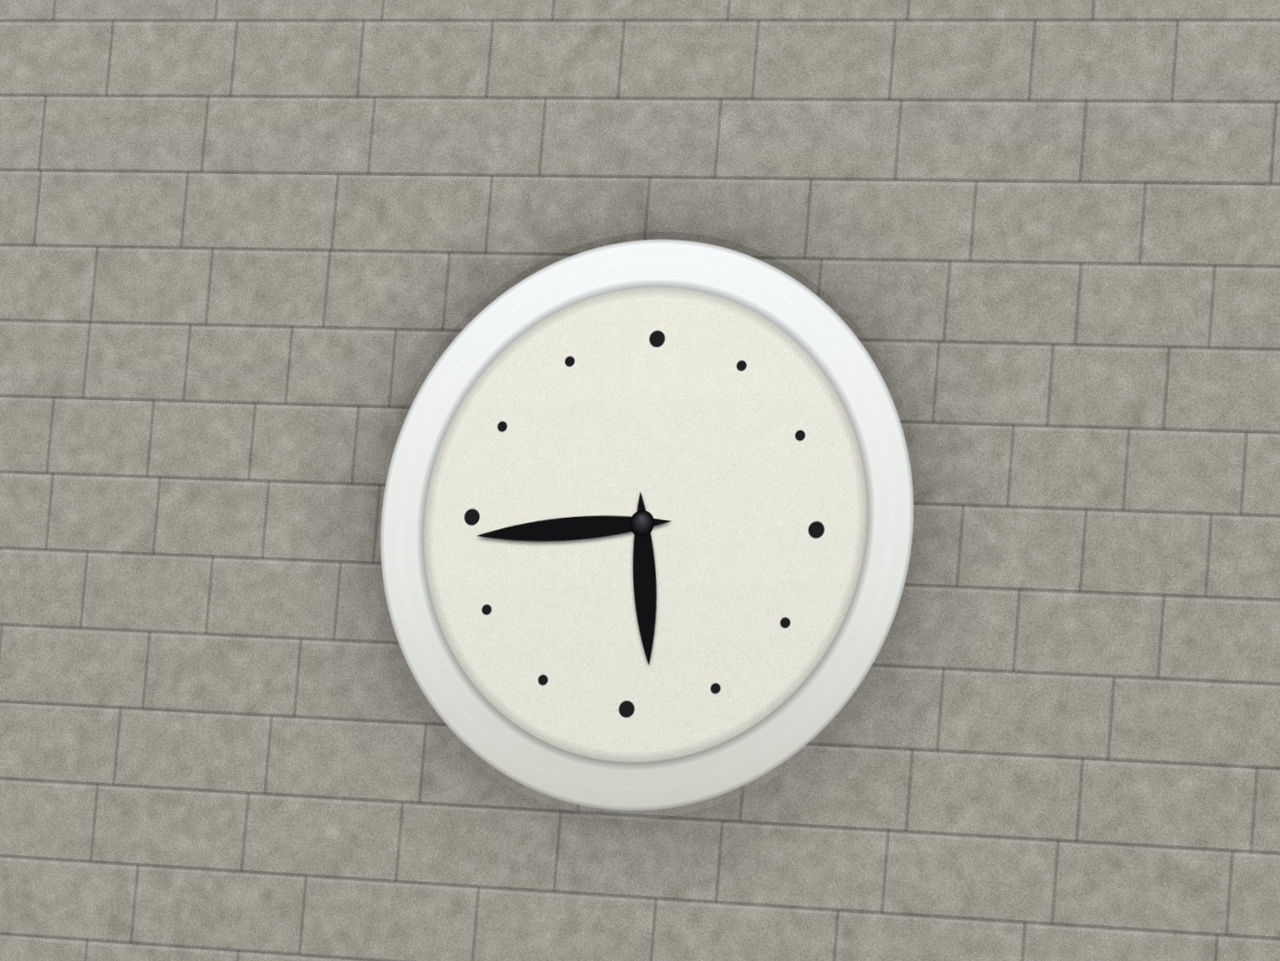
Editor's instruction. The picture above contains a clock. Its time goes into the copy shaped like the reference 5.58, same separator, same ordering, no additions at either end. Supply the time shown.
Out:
5.44
